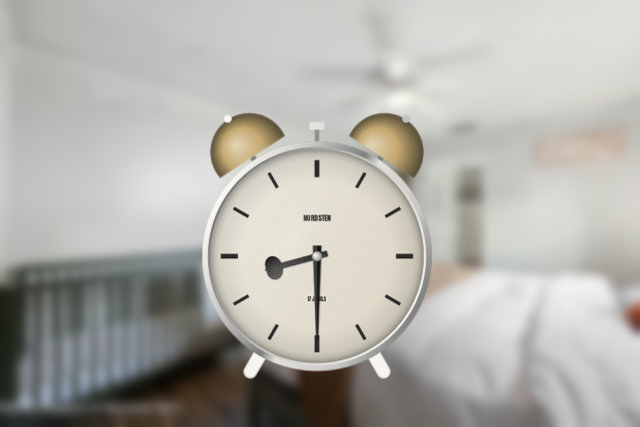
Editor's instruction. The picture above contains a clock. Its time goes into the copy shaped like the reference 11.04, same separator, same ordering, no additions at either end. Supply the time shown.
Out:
8.30
